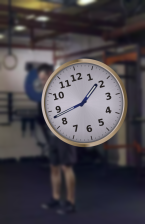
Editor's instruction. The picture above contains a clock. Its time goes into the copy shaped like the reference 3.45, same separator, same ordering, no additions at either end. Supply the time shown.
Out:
1.43
